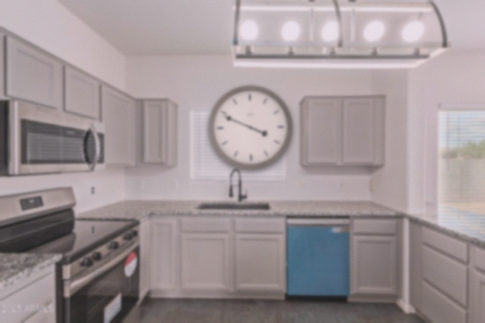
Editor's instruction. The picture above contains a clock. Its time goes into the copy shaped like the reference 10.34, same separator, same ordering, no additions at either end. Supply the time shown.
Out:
3.49
